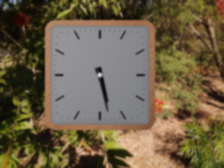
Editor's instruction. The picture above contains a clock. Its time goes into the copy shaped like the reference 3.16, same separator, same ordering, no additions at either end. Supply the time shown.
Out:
5.28
